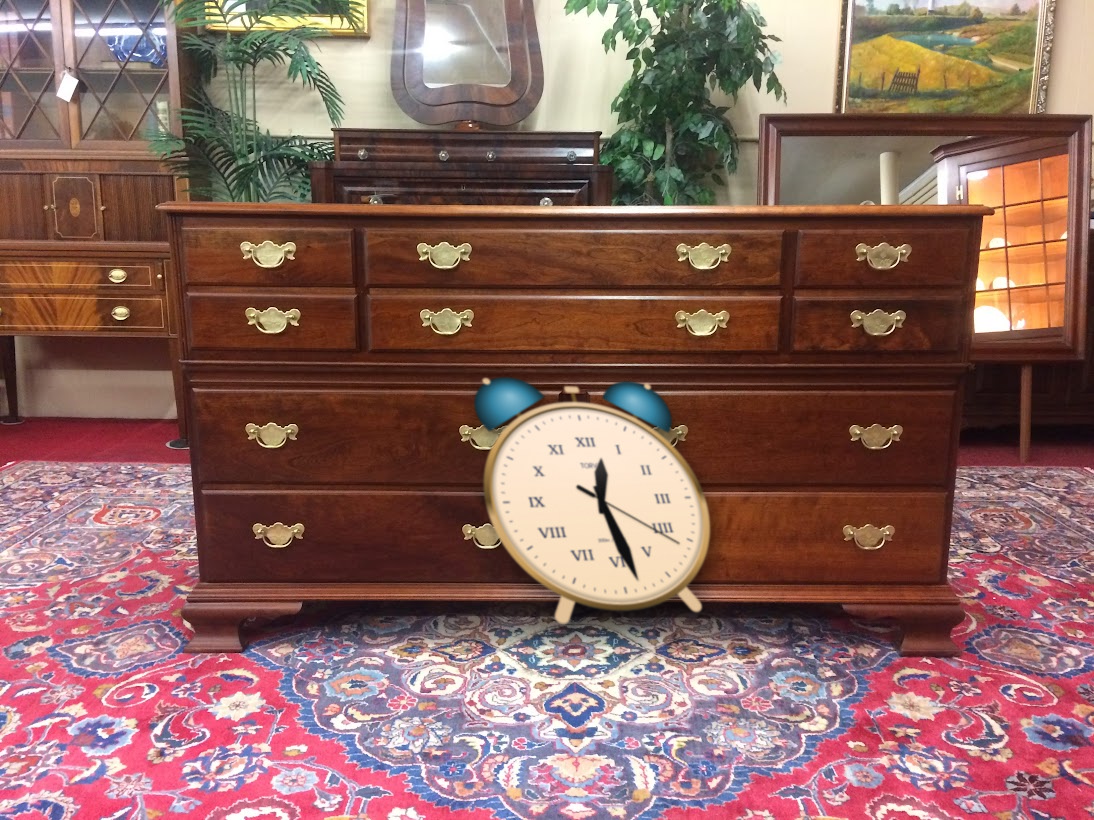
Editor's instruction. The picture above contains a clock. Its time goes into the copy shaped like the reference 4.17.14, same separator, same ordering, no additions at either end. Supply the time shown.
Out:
12.28.21
